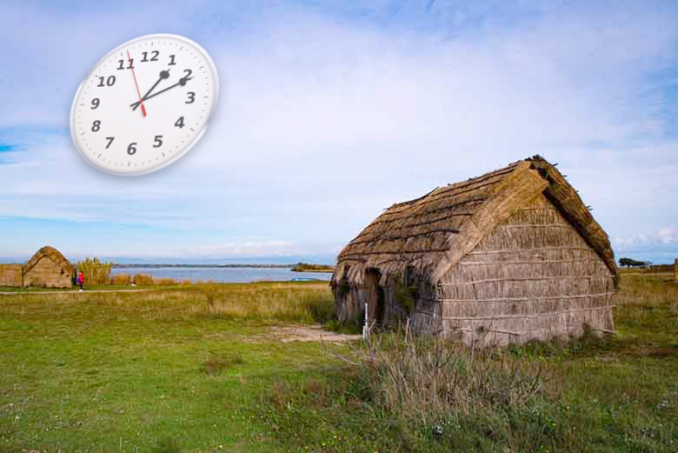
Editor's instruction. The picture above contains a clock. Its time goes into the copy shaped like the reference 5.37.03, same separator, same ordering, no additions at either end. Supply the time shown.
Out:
1.10.56
